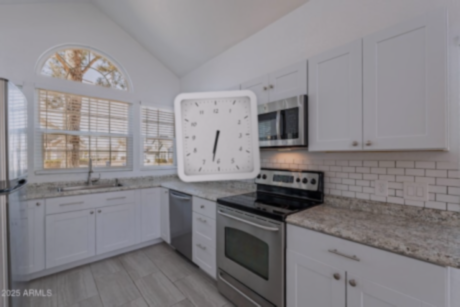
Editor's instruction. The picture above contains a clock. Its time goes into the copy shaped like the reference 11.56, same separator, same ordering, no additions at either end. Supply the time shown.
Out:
6.32
